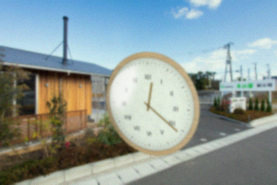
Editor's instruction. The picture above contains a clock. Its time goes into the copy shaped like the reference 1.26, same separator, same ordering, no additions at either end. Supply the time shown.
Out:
12.21
